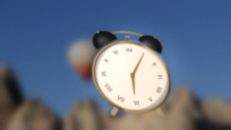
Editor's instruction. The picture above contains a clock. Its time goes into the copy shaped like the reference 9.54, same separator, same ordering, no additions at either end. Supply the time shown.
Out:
6.05
